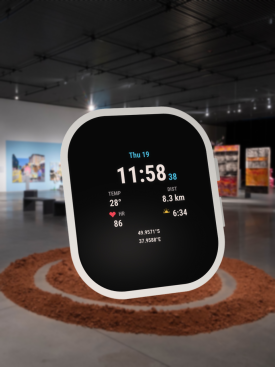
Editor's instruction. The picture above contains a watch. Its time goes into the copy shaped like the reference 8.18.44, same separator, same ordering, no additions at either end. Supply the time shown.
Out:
11.58.38
